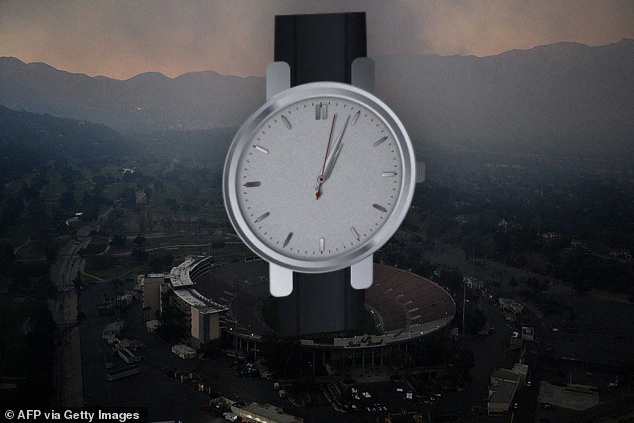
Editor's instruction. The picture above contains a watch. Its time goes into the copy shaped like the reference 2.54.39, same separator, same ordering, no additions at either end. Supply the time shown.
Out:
1.04.02
